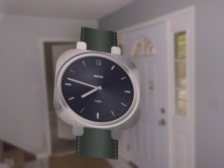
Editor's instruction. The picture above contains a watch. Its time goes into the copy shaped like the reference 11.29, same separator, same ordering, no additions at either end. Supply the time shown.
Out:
7.47
